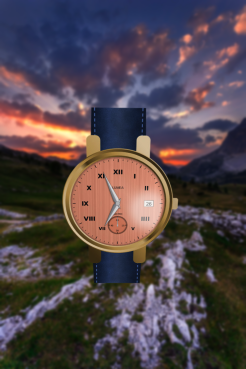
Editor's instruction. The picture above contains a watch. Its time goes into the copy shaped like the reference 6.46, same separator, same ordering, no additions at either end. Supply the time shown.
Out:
6.56
